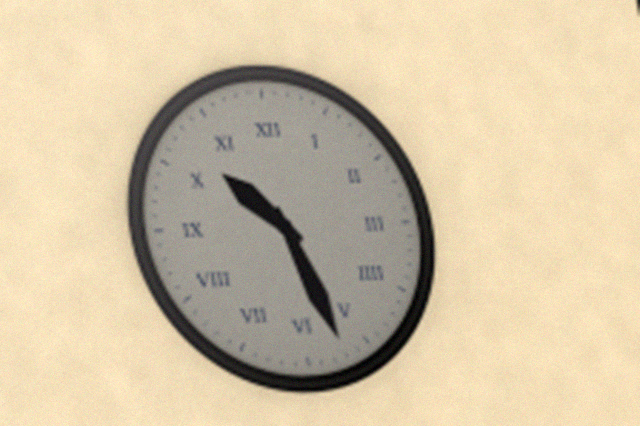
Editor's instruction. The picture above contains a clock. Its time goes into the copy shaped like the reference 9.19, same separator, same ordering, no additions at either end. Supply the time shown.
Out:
10.27
